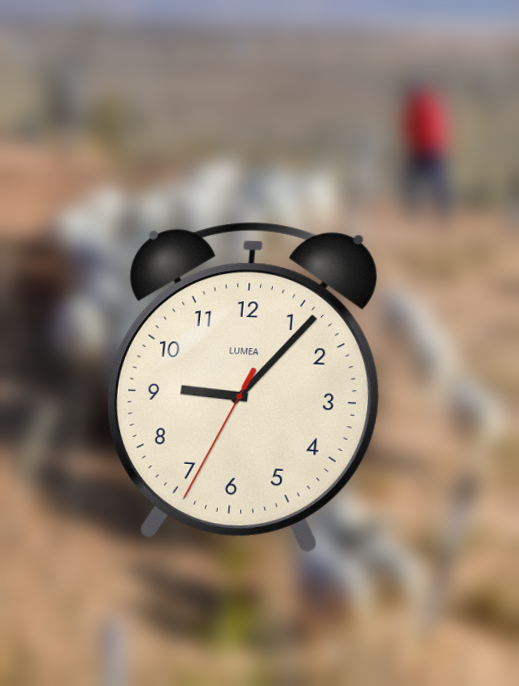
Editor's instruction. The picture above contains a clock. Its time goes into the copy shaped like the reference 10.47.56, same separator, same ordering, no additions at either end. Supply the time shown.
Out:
9.06.34
